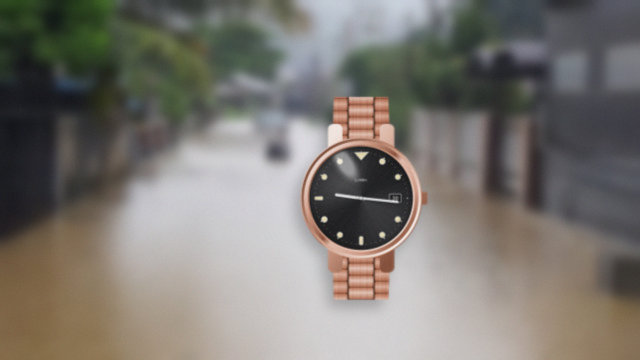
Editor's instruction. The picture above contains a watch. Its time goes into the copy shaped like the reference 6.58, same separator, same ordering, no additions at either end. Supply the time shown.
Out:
9.16
